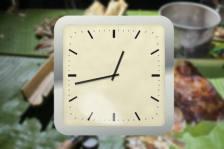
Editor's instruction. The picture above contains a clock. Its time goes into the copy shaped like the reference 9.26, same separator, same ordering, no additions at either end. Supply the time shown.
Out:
12.43
